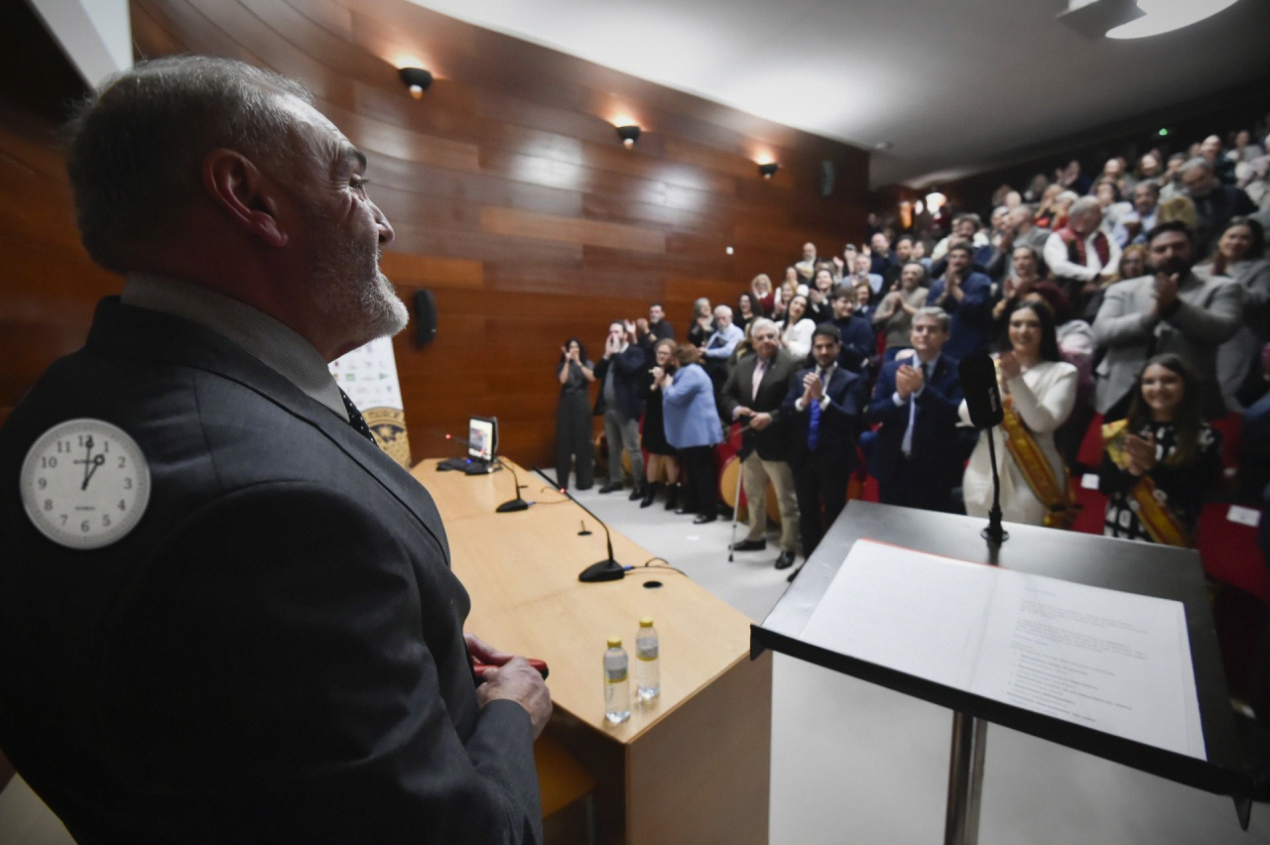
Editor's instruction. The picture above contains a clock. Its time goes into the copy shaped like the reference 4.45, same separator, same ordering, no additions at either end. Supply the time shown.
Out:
1.01
